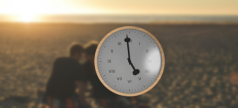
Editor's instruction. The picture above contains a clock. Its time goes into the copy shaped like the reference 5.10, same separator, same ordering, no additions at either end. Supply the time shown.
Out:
4.59
